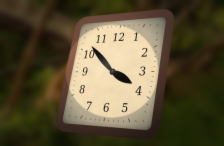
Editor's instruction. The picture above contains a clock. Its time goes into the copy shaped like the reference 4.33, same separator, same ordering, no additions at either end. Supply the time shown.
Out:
3.52
